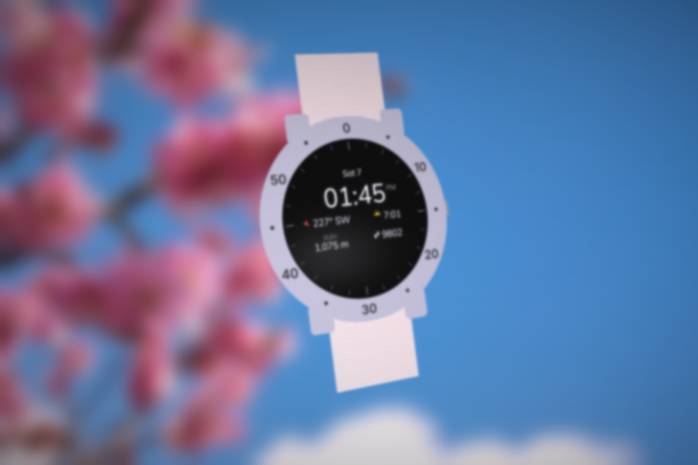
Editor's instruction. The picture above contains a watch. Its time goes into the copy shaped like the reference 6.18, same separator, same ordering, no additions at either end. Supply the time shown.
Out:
1.45
